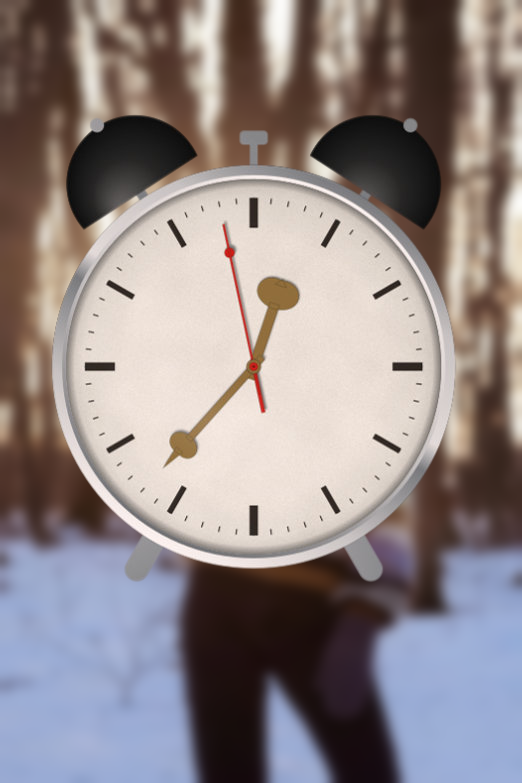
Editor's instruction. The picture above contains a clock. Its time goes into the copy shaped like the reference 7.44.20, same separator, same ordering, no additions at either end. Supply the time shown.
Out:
12.36.58
